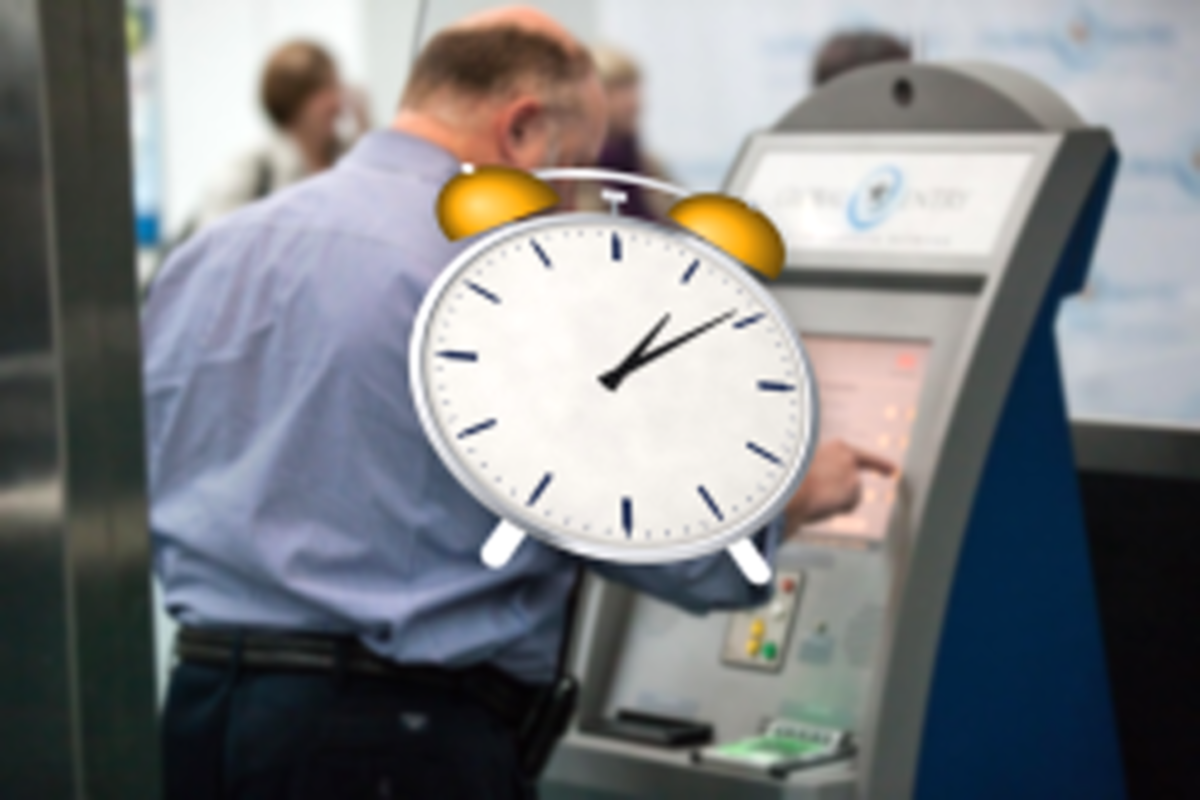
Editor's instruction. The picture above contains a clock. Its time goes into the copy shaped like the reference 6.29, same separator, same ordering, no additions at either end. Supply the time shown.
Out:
1.09
